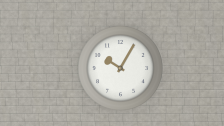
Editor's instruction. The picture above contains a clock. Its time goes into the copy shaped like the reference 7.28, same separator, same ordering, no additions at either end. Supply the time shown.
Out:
10.05
